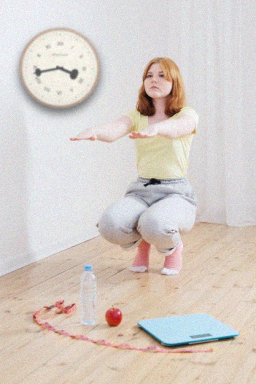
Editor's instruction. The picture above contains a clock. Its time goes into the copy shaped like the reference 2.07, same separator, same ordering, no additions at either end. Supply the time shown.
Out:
3.43
